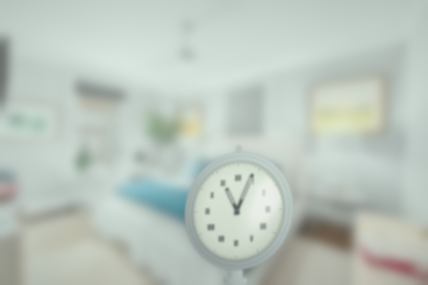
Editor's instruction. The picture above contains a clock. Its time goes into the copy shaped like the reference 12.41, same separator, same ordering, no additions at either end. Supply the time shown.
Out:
11.04
